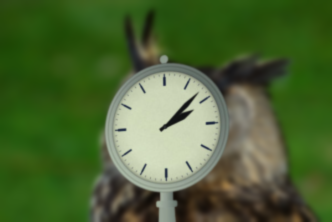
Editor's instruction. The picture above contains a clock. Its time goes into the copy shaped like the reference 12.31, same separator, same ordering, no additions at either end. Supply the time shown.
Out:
2.08
